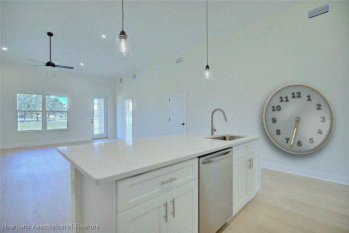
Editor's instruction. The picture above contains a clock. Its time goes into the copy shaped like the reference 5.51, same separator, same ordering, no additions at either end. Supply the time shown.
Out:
6.33
